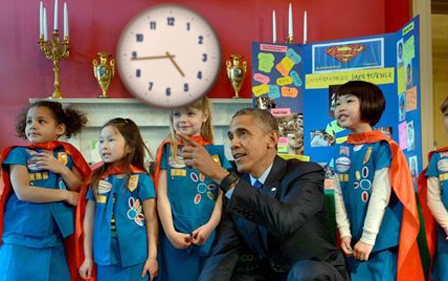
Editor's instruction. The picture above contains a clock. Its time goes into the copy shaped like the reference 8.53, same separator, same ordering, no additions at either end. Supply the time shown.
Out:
4.44
